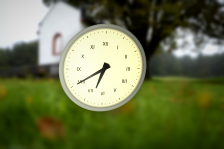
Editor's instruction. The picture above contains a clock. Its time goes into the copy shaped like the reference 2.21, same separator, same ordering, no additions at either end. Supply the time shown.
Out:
6.40
